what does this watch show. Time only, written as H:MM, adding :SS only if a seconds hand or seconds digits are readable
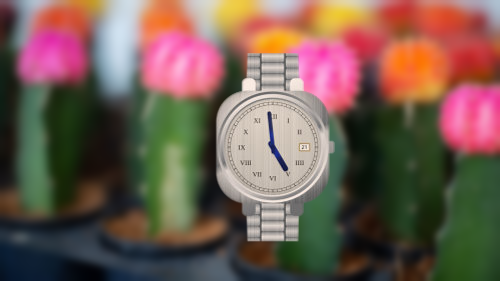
4:59
